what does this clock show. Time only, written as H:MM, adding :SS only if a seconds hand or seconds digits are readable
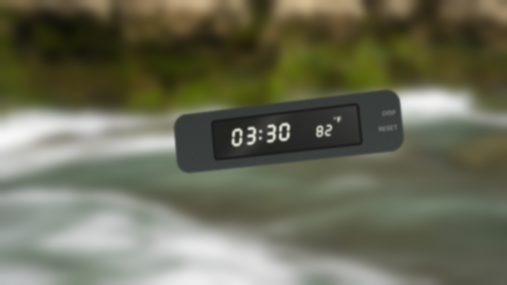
3:30
